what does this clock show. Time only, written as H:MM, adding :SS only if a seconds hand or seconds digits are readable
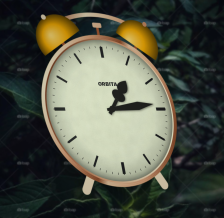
1:14
